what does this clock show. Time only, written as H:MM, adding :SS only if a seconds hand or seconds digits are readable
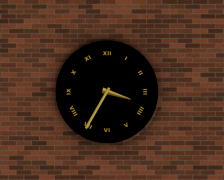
3:35
